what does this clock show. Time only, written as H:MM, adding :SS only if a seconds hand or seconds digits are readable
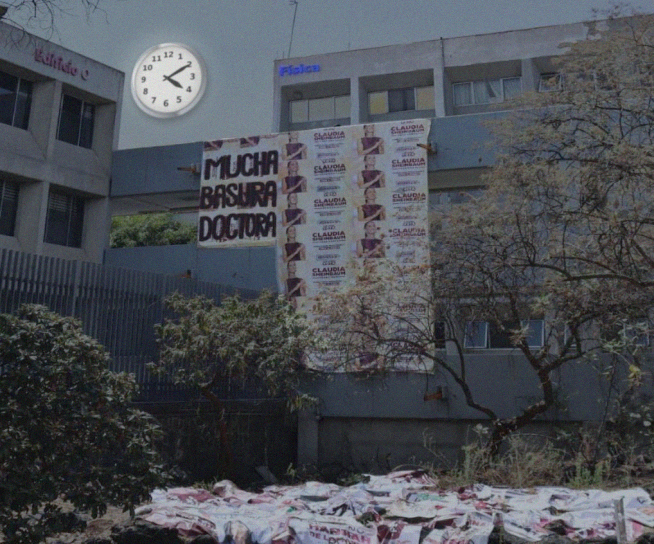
4:10
